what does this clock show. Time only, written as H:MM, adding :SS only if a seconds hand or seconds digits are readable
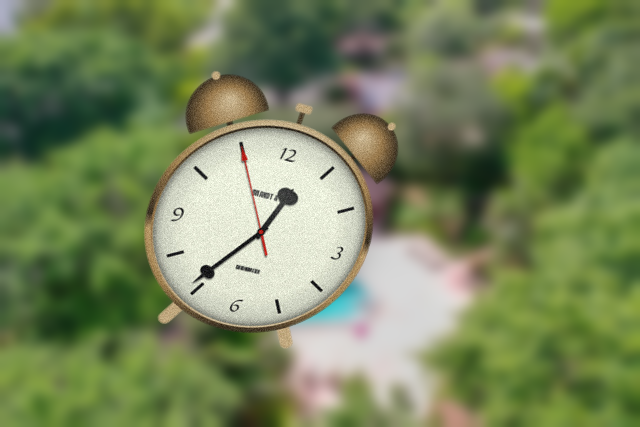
12:35:55
